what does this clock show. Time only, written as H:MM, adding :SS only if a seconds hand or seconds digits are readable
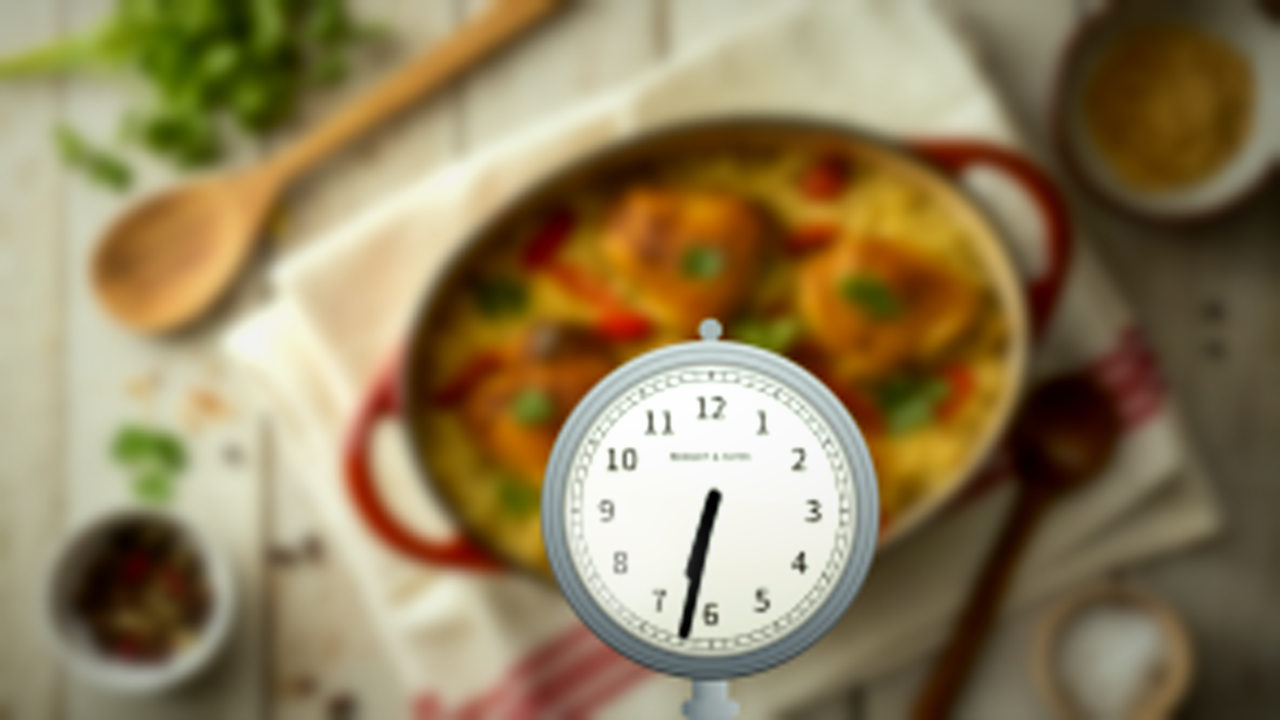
6:32
